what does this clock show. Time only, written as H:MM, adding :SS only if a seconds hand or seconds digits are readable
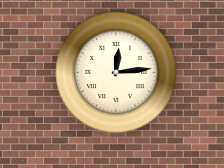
12:14
